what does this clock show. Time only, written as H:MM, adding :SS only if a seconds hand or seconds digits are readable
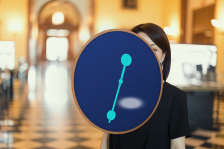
12:33
